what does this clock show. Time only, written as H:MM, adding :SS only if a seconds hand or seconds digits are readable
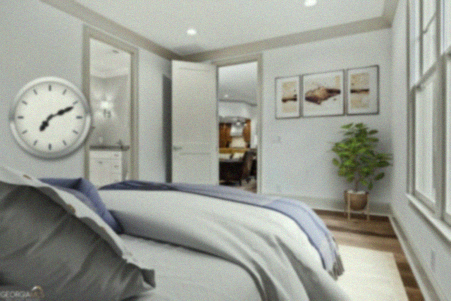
7:11
